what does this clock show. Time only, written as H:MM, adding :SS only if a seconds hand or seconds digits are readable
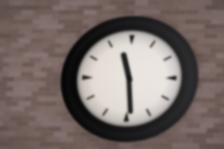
11:29
